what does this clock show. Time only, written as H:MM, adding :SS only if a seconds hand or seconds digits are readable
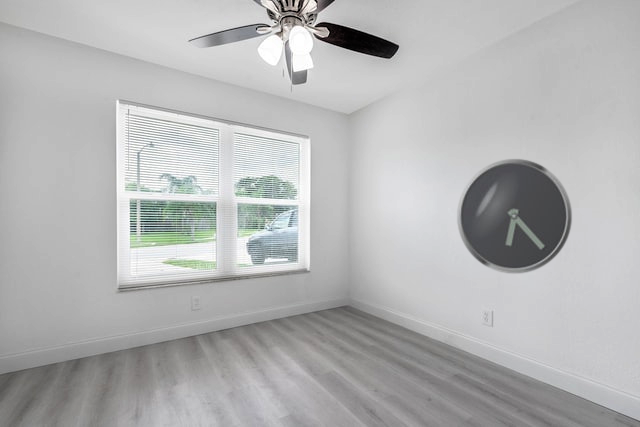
6:23
